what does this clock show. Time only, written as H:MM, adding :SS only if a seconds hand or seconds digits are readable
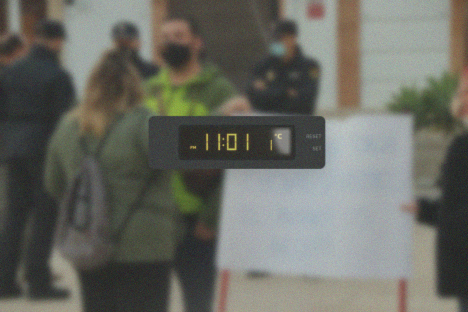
11:01
